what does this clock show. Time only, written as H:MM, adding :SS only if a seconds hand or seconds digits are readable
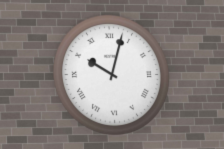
10:03
